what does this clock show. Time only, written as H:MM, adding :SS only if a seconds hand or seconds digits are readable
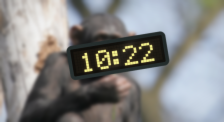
10:22
